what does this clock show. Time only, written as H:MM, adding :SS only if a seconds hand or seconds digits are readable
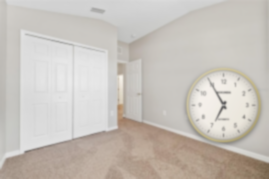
6:55
